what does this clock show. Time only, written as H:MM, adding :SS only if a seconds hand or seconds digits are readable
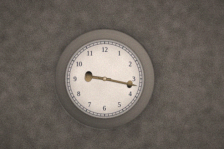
9:17
